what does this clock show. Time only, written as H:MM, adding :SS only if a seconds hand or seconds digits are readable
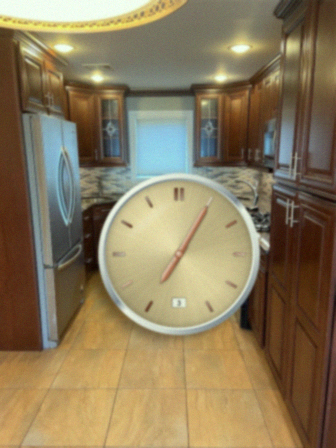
7:05
